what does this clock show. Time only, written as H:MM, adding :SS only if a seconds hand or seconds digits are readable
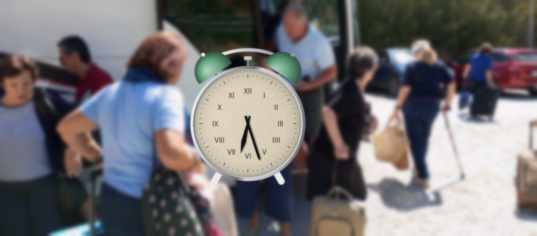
6:27
